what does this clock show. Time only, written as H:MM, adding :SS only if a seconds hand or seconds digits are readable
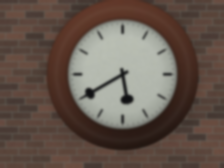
5:40
